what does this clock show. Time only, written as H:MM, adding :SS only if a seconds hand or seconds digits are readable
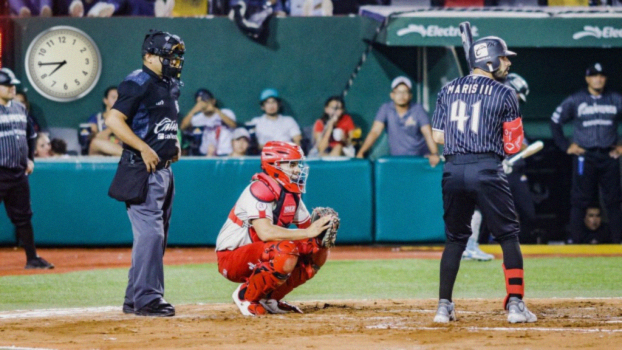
7:45
